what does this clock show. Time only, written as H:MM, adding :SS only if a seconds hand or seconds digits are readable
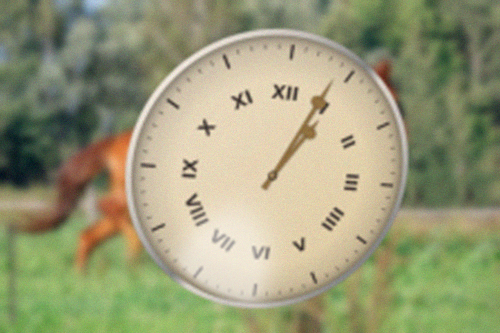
1:04
